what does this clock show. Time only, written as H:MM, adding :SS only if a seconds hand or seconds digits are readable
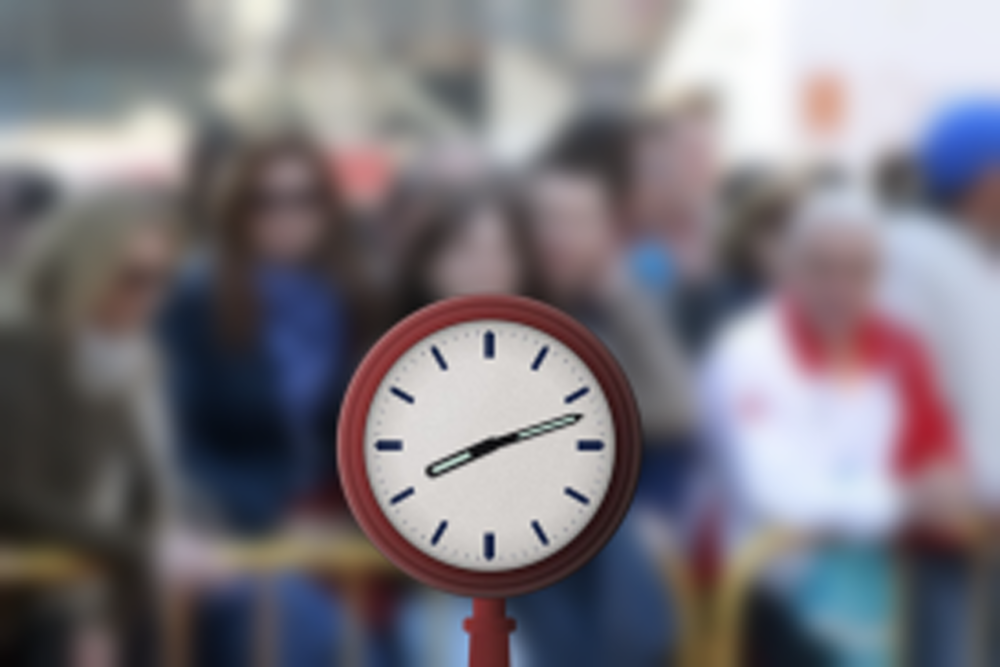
8:12
